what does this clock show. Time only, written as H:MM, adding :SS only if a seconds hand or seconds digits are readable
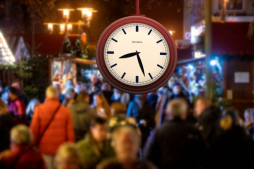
8:27
